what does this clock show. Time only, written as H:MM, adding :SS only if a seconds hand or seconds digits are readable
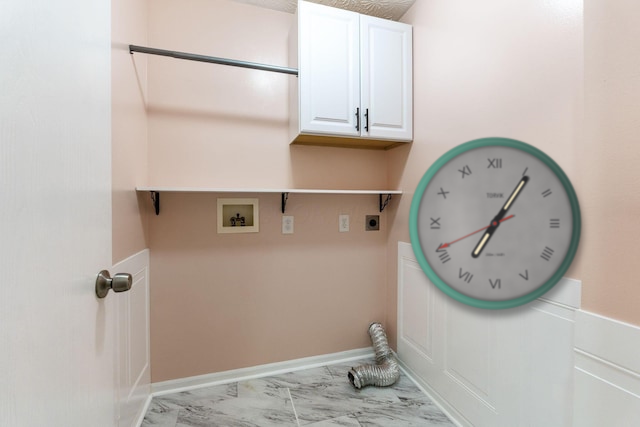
7:05:41
